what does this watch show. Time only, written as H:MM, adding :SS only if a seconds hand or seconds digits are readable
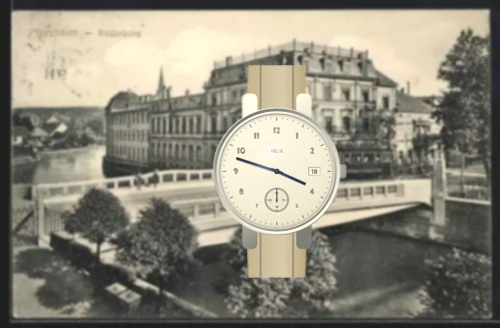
3:48
